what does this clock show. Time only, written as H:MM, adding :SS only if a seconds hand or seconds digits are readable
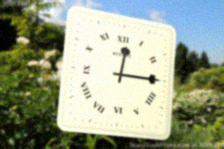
12:15
